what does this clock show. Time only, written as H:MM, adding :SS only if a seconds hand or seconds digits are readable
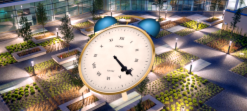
4:21
